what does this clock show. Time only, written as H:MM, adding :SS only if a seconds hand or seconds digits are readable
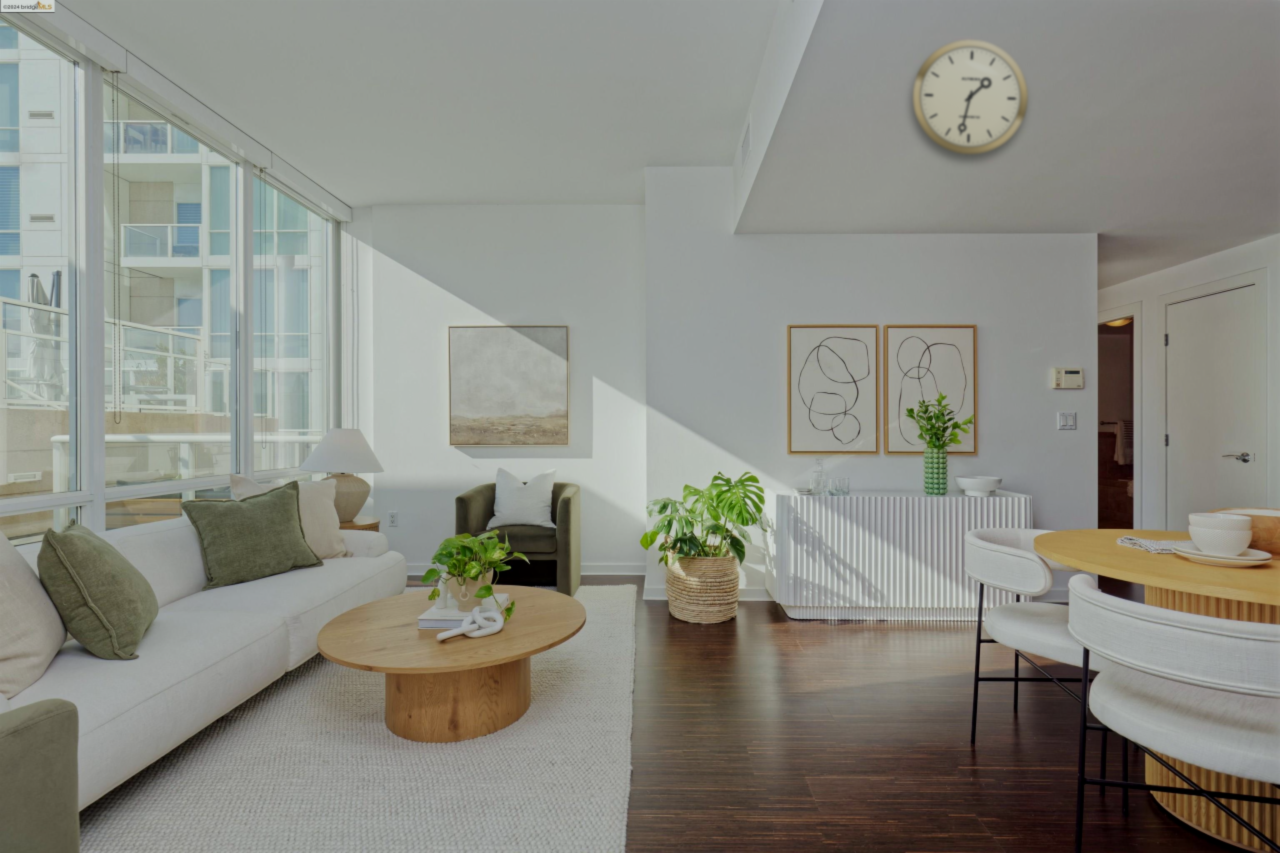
1:32
